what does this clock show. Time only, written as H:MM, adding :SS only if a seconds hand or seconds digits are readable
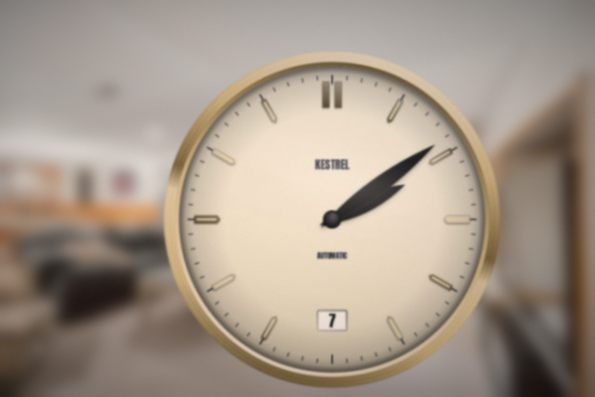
2:09
